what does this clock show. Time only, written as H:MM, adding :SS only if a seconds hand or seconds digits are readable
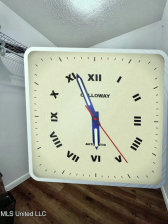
5:56:24
